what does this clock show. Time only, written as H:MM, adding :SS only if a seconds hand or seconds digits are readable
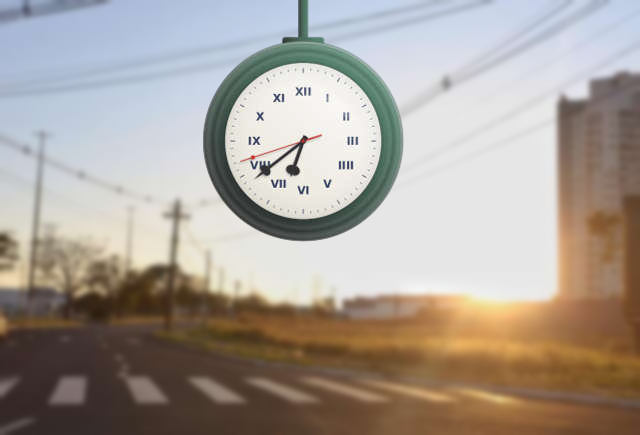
6:38:42
